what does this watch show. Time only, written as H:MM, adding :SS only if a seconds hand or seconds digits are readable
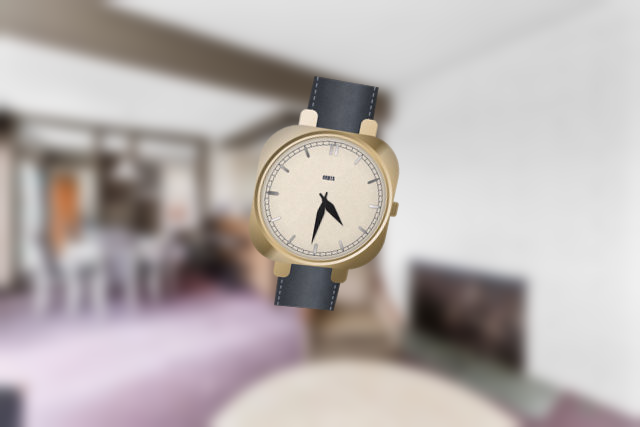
4:31
